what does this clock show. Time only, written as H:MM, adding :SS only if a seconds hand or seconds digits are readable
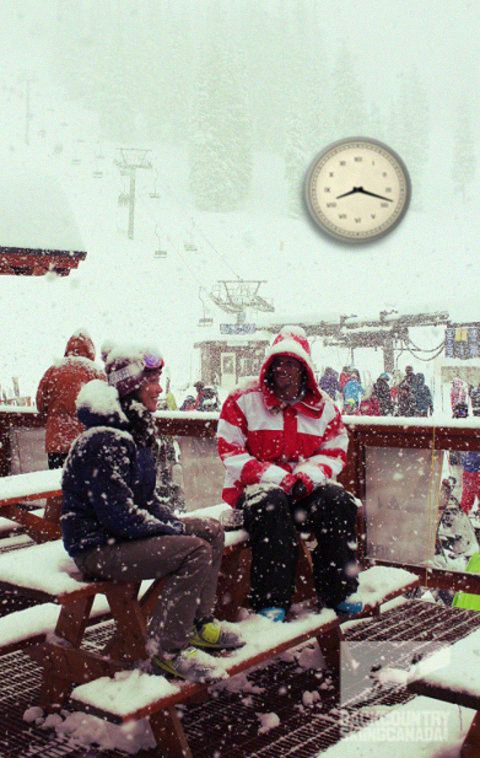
8:18
